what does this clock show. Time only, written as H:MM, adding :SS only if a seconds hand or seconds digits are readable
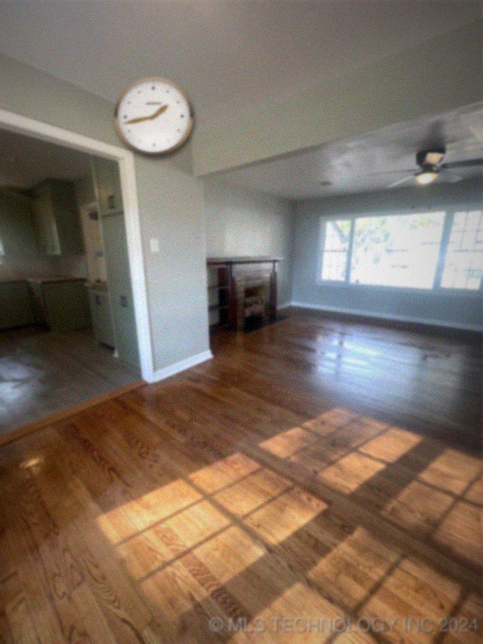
1:43
